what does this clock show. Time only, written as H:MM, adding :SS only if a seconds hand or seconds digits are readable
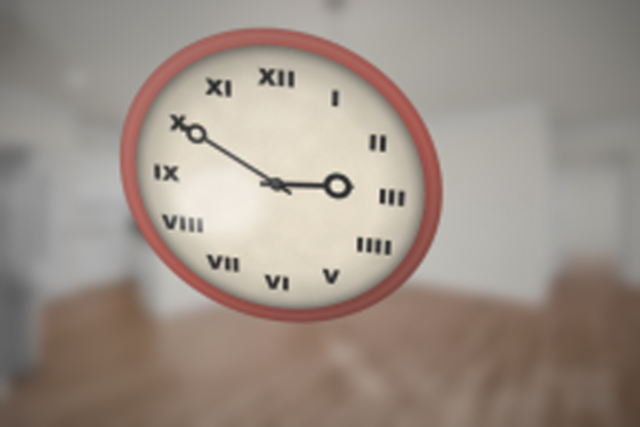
2:50
